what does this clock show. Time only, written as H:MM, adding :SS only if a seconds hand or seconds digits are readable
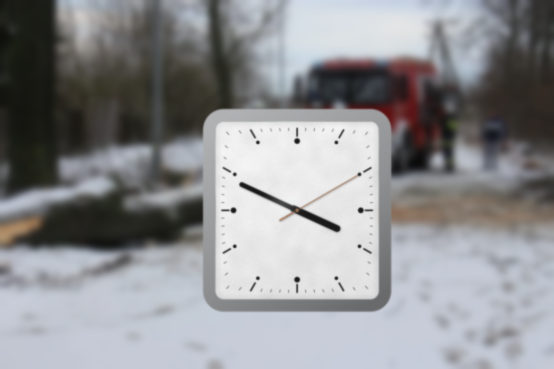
3:49:10
